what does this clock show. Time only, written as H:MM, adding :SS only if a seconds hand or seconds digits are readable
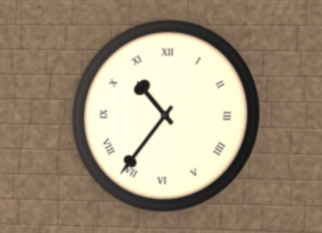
10:36
